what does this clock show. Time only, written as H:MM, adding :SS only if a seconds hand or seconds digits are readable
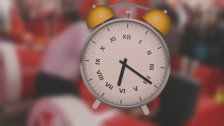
6:20
